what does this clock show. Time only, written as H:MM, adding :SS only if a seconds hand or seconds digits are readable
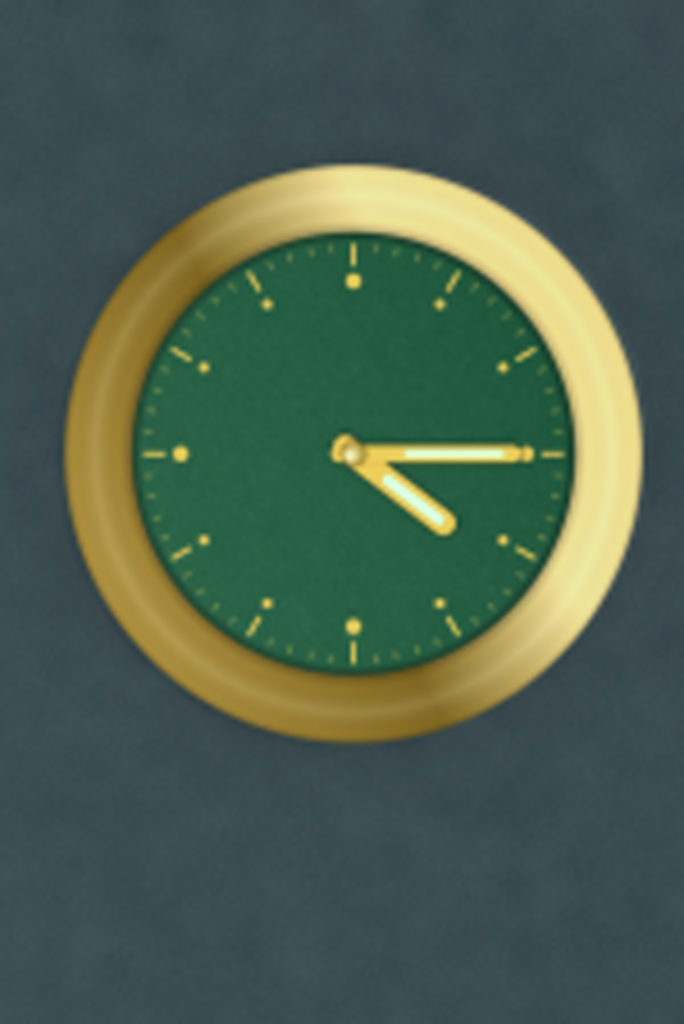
4:15
